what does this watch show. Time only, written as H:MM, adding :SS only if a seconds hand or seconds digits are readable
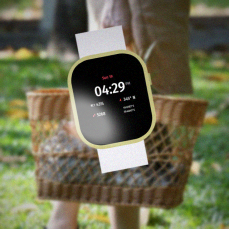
4:29
